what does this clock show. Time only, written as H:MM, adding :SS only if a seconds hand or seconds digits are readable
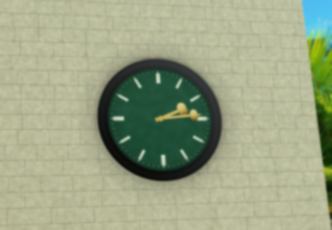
2:14
